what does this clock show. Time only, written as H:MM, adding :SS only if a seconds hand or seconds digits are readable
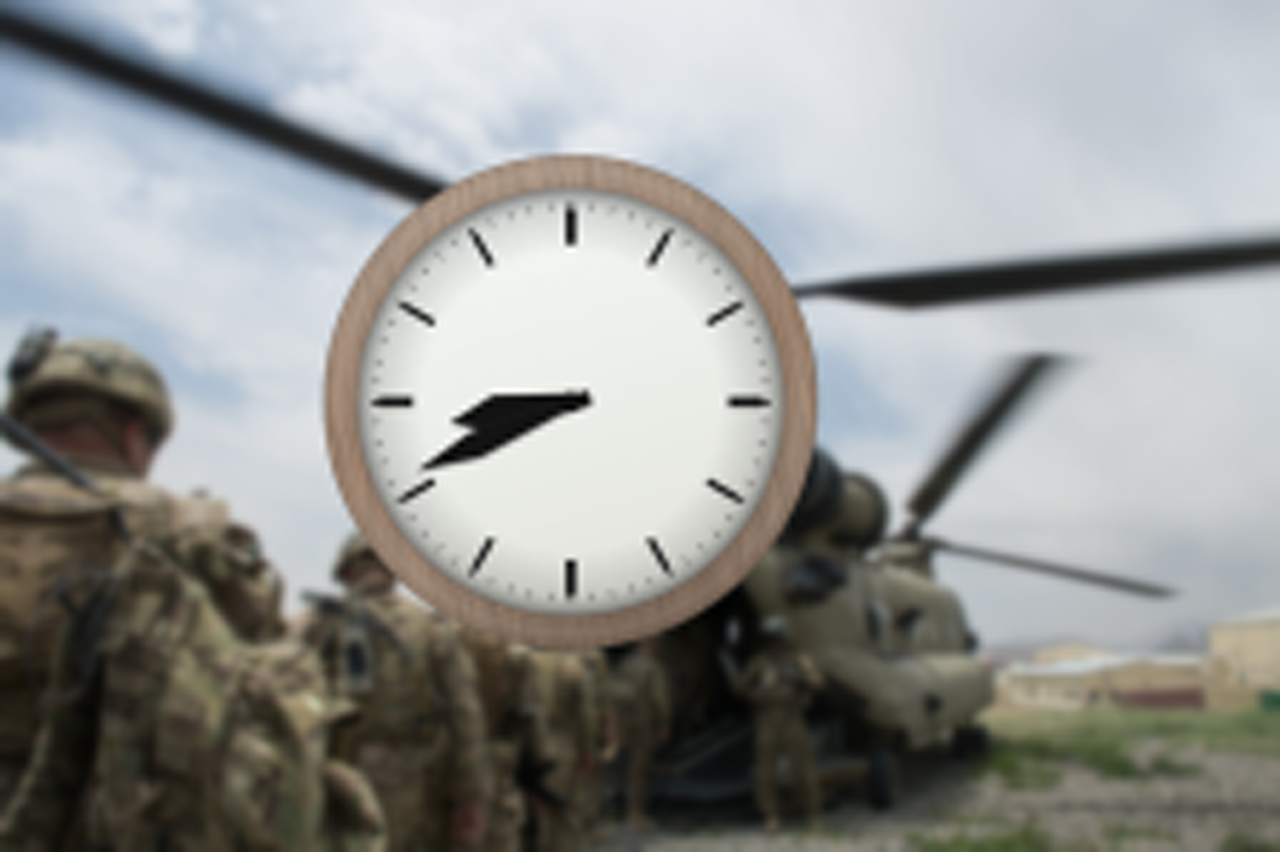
8:41
